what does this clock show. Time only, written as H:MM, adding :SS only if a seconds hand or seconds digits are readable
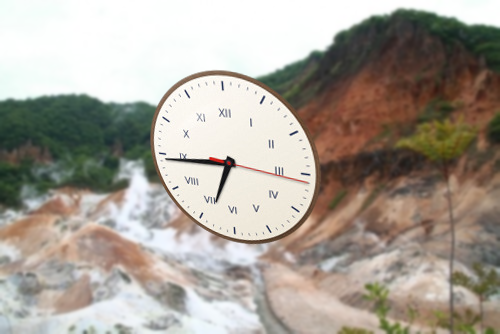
6:44:16
